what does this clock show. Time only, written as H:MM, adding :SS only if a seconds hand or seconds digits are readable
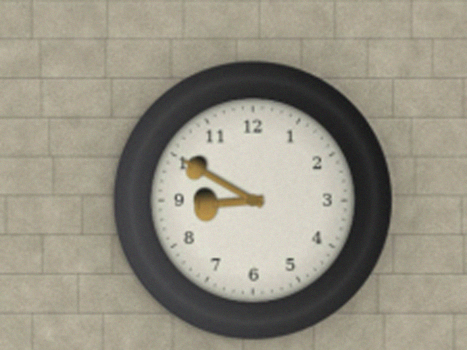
8:50
